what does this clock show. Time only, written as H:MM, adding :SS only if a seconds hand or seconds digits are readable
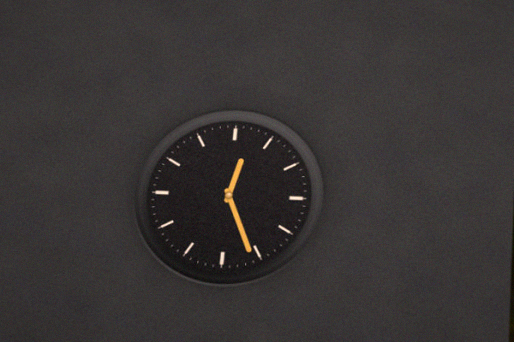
12:26
